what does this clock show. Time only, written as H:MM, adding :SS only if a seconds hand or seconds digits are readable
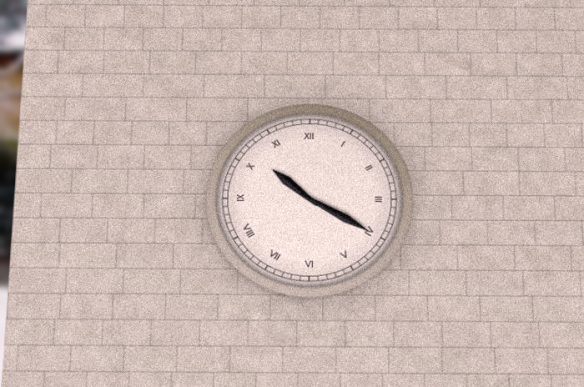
10:20
